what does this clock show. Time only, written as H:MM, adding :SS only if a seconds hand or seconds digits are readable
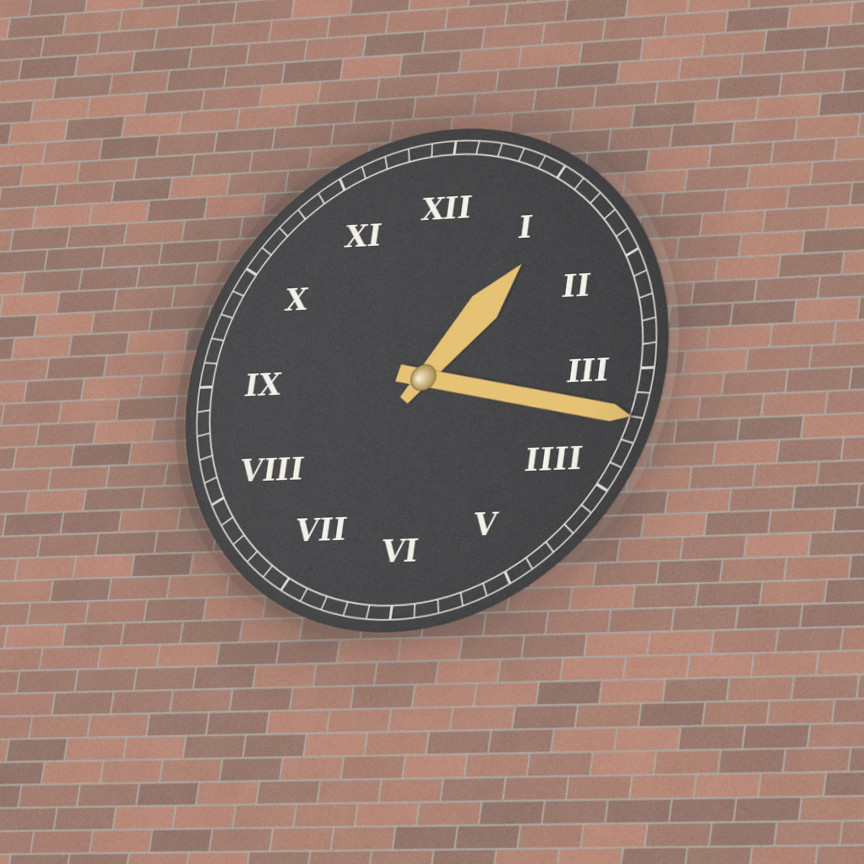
1:17
